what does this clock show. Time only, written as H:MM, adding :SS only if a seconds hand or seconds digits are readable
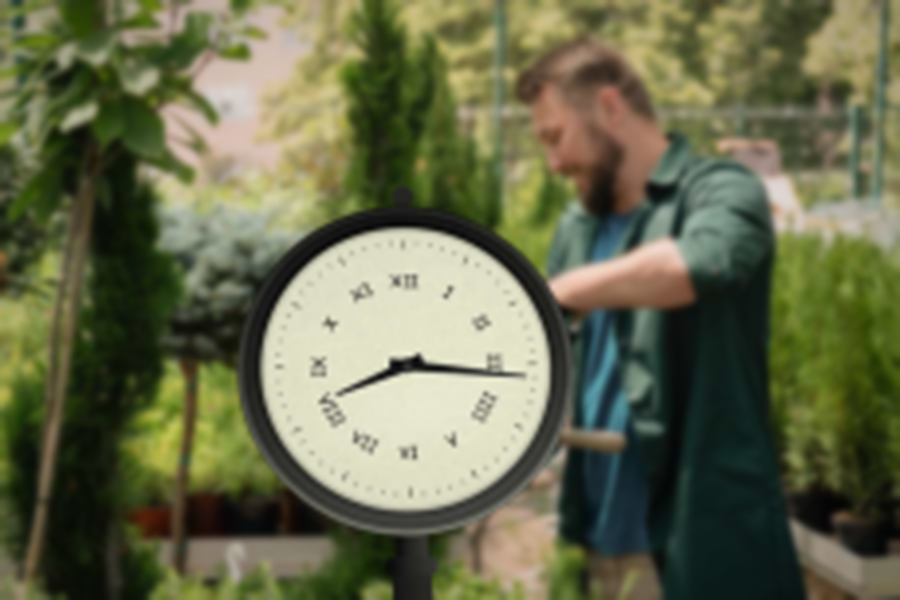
8:16
